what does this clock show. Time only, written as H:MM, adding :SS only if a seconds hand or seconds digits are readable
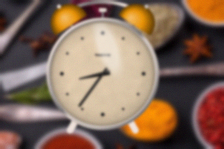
8:36
